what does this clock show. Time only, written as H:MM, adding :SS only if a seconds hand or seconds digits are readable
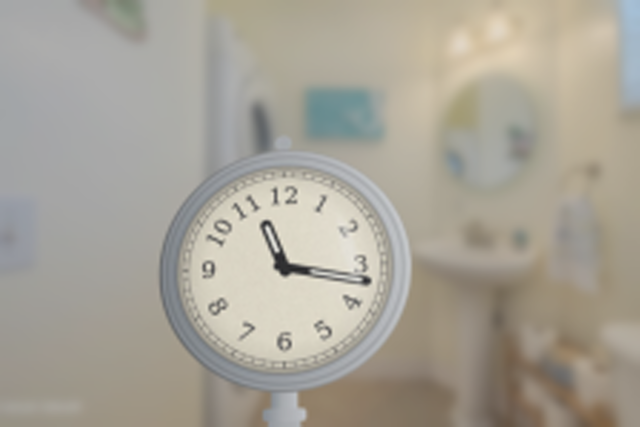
11:17
